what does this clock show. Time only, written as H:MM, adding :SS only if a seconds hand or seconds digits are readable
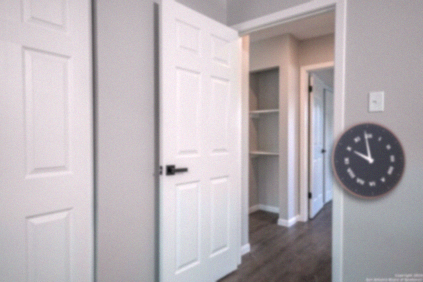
9:59
